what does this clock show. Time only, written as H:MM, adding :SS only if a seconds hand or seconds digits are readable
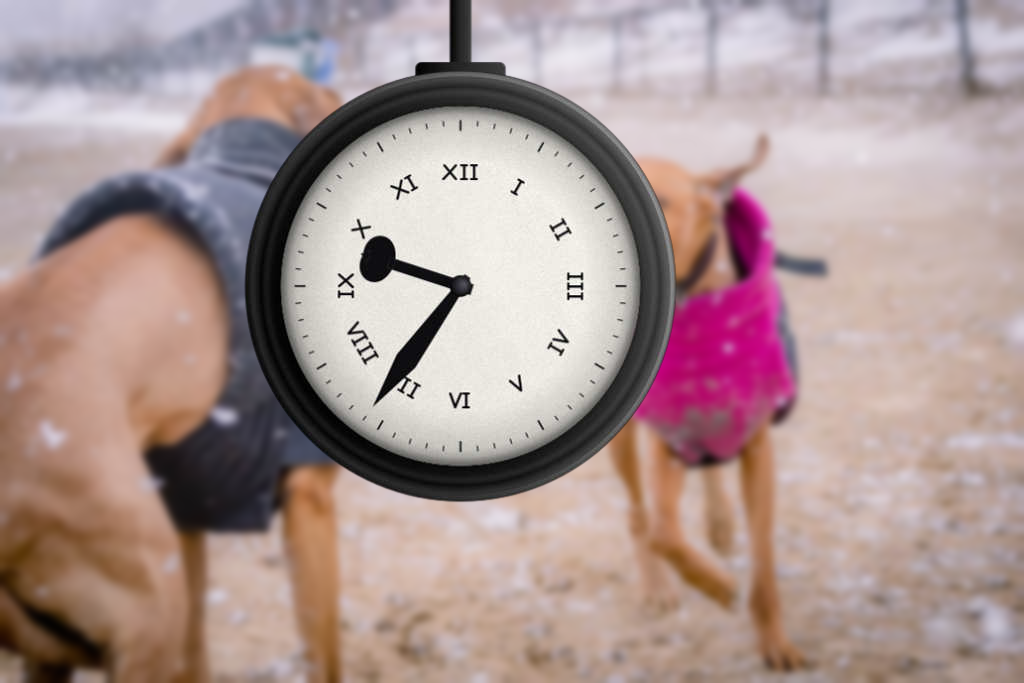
9:36
